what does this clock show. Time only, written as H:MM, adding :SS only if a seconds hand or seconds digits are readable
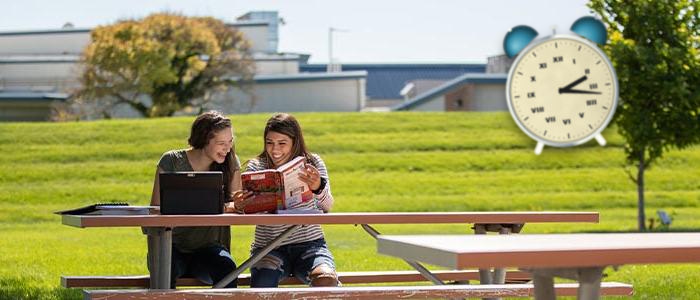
2:17
